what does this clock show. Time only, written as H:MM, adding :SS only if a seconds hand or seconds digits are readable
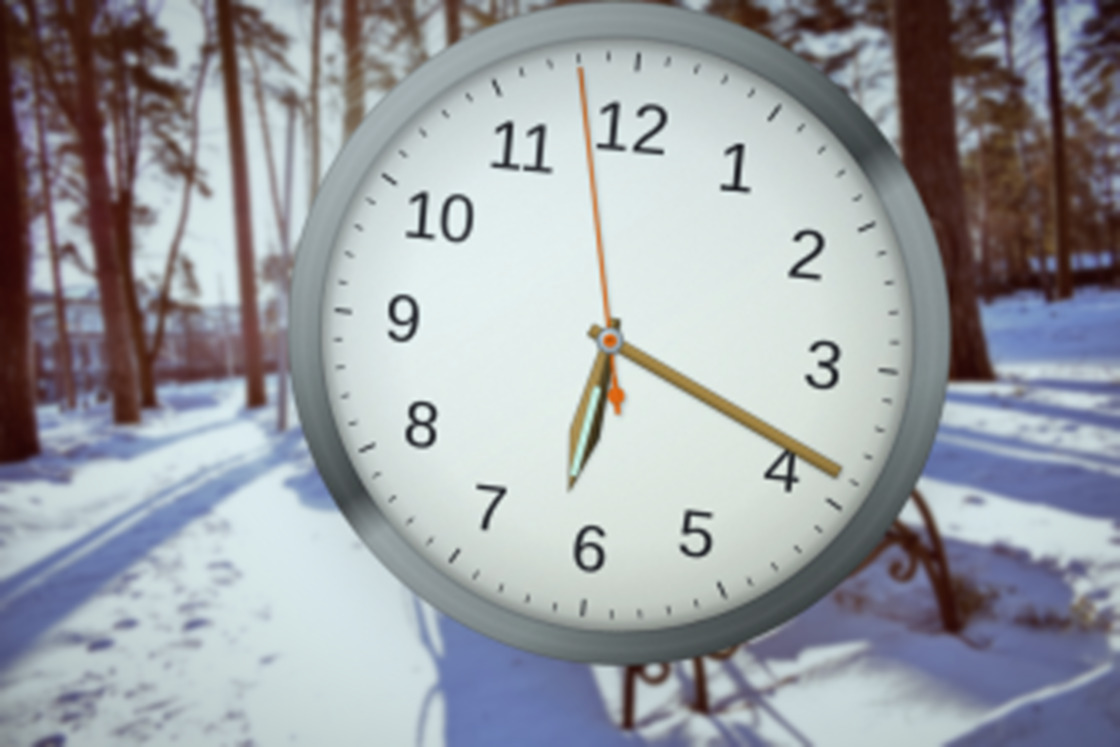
6:18:58
